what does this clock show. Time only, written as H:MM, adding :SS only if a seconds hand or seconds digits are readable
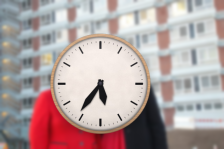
5:36
